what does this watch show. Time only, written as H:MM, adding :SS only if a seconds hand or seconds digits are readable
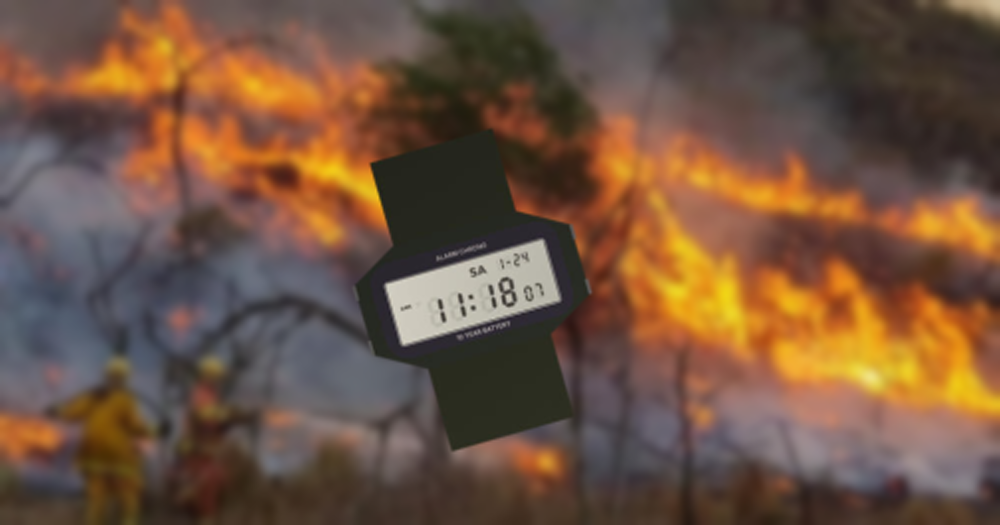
11:18:07
